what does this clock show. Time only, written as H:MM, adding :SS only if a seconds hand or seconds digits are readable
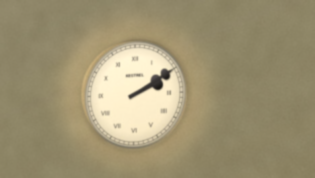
2:10
